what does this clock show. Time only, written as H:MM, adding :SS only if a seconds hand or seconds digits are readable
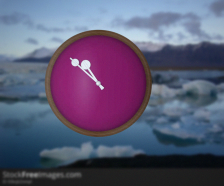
10:52
